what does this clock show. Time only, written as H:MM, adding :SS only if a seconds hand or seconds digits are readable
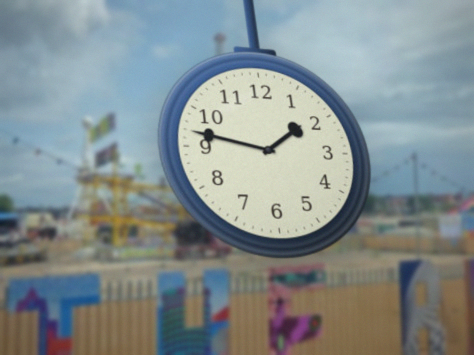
1:47
